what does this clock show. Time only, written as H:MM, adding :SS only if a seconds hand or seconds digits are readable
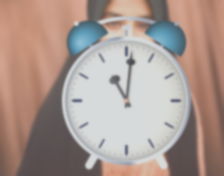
11:01
